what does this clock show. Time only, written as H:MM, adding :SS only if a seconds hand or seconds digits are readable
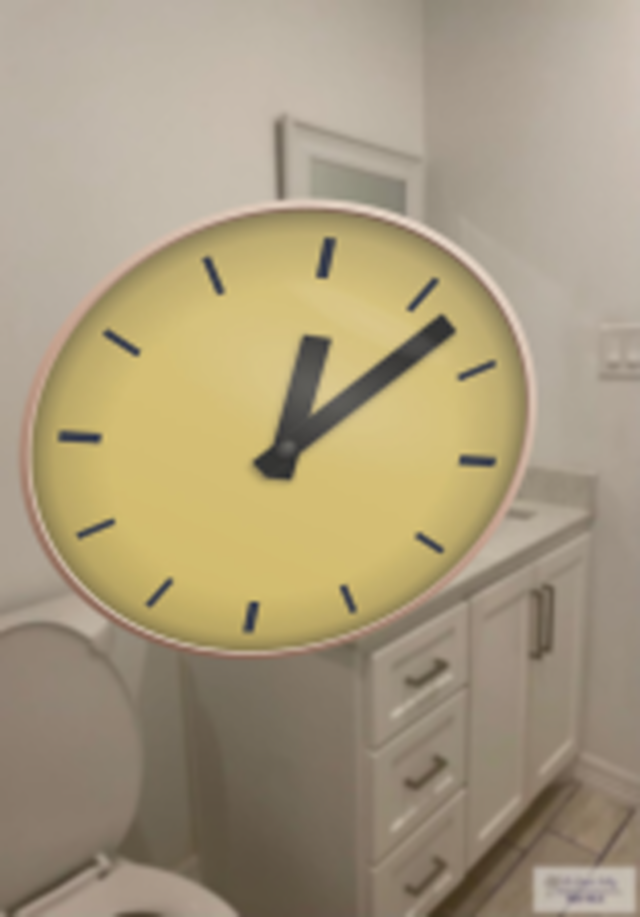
12:07
